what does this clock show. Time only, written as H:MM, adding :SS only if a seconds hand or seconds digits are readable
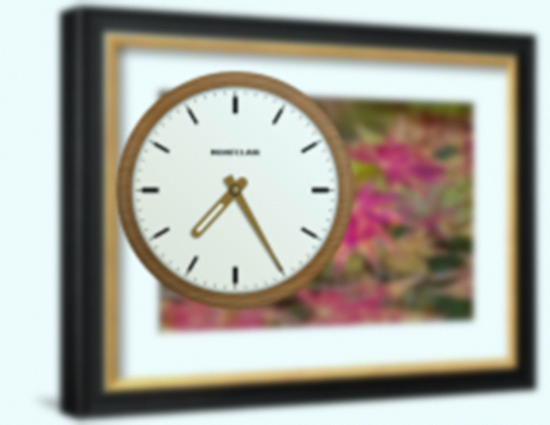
7:25
